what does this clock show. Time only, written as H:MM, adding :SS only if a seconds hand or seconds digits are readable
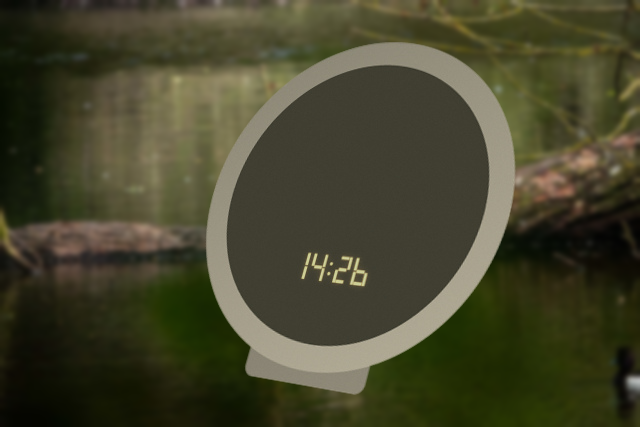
14:26
